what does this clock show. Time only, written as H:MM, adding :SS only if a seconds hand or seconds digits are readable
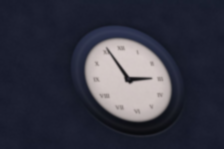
2:56
